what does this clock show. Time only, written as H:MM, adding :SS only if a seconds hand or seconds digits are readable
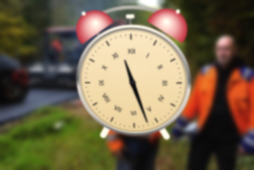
11:27
